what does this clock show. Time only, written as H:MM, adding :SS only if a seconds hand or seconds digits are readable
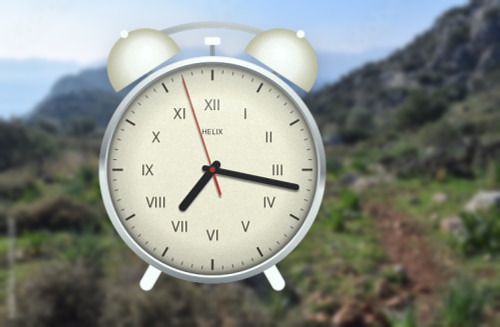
7:16:57
